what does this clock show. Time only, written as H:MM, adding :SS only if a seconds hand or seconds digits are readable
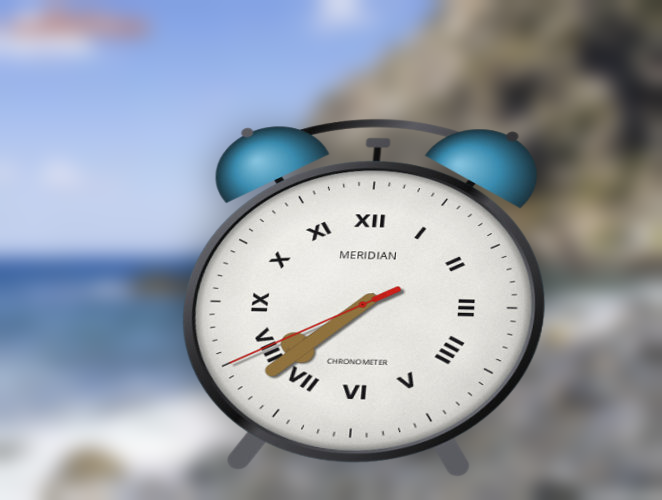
7:37:40
